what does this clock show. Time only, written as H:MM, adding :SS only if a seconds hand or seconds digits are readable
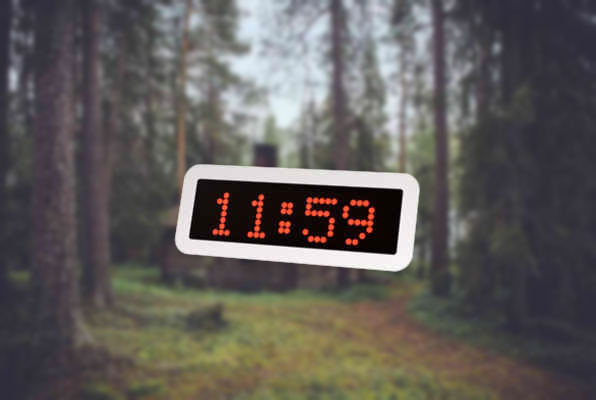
11:59
